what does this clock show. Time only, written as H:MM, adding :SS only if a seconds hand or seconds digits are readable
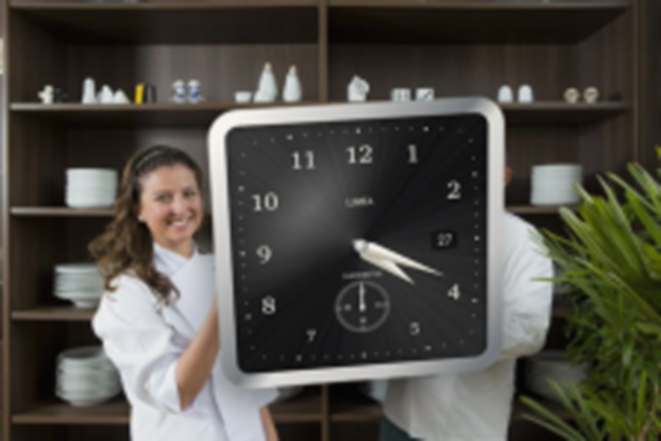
4:19
